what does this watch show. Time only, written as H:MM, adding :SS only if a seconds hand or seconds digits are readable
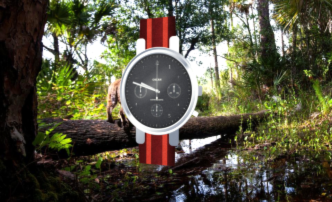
9:48
